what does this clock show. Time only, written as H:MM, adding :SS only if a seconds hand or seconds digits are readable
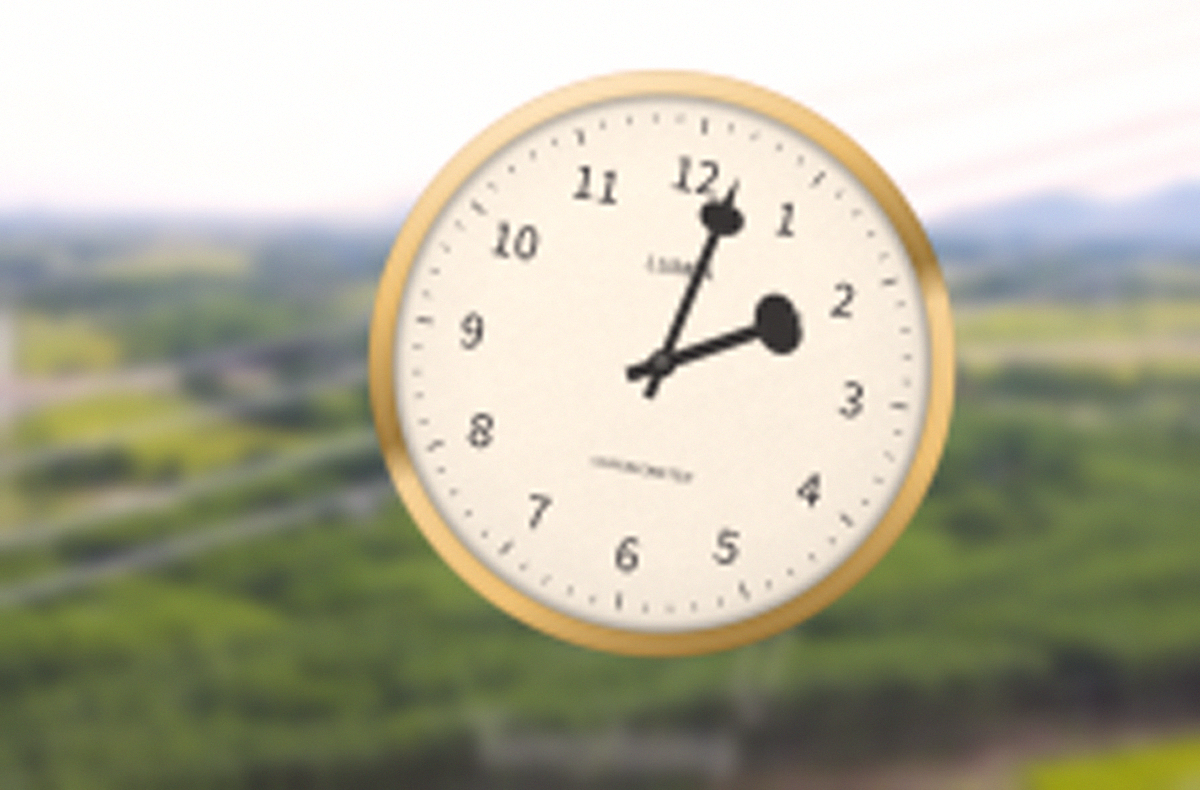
2:02
